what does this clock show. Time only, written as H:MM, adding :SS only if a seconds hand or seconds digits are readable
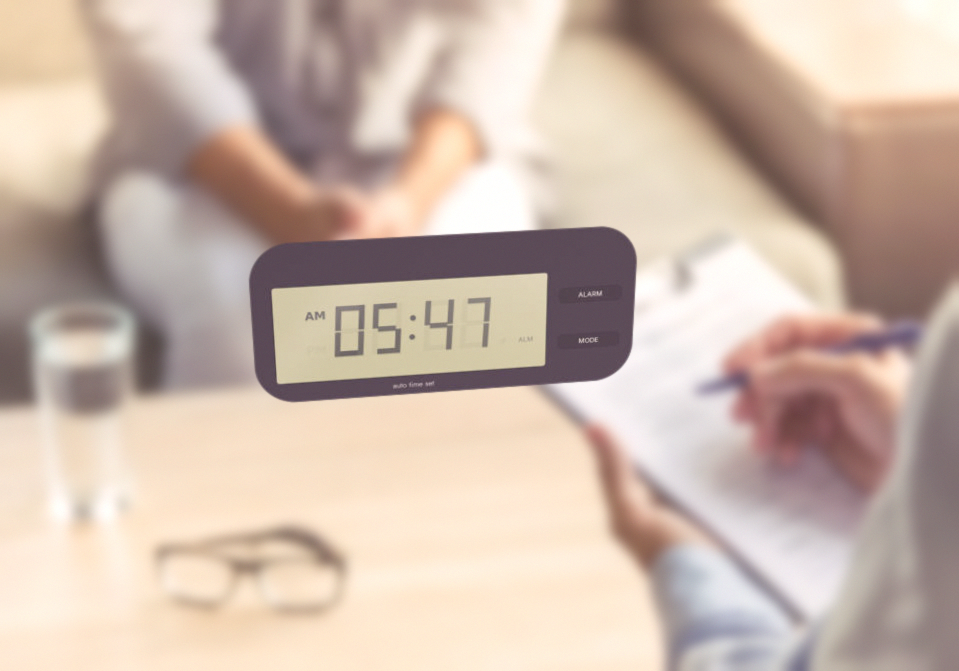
5:47
